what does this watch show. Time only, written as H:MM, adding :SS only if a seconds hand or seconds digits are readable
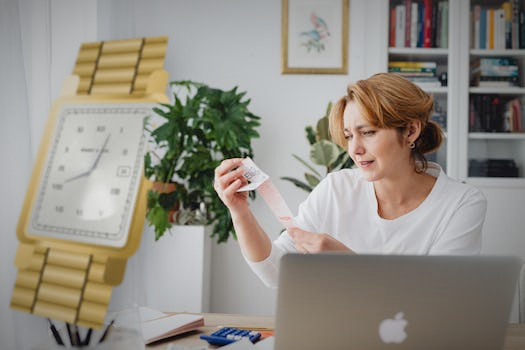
8:03
